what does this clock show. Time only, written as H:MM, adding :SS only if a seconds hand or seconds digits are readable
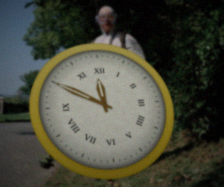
11:50
